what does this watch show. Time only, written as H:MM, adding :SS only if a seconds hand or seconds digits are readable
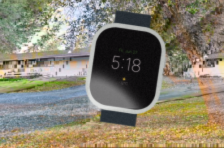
5:18
